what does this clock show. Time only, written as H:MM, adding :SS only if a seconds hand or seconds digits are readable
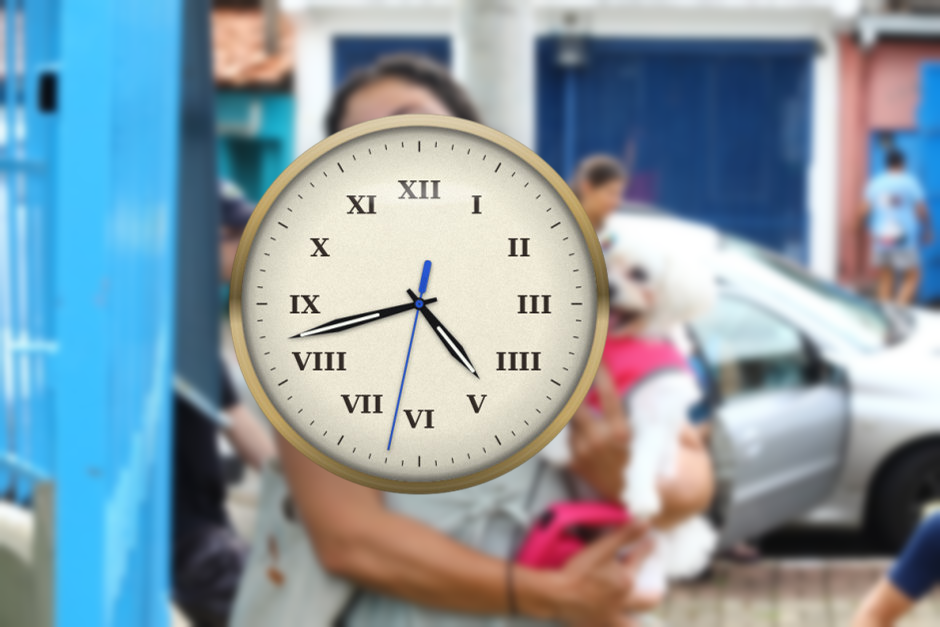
4:42:32
